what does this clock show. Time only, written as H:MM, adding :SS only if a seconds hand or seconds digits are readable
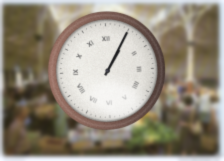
1:05
